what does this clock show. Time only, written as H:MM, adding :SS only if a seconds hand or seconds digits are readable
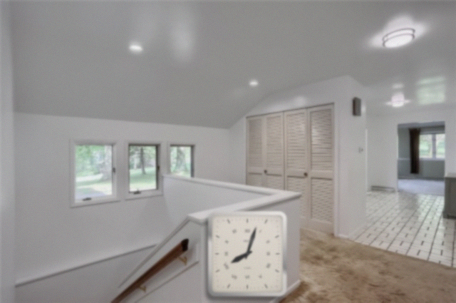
8:03
